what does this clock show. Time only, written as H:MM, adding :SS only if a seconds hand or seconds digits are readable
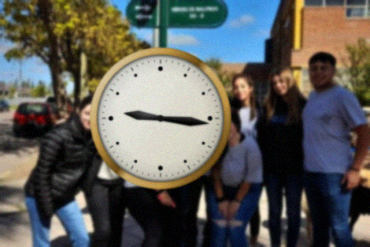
9:16
